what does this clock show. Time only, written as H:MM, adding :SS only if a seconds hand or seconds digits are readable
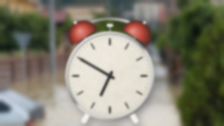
6:50
